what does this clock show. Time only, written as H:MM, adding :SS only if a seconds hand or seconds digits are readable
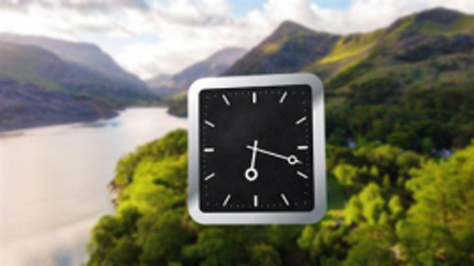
6:18
